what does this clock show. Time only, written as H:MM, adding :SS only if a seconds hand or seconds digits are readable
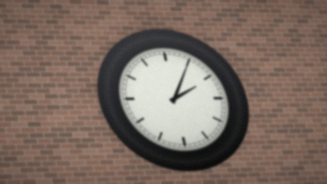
2:05
